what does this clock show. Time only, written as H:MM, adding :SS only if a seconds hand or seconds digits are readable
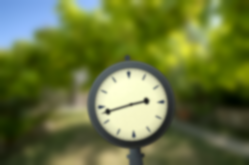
2:43
